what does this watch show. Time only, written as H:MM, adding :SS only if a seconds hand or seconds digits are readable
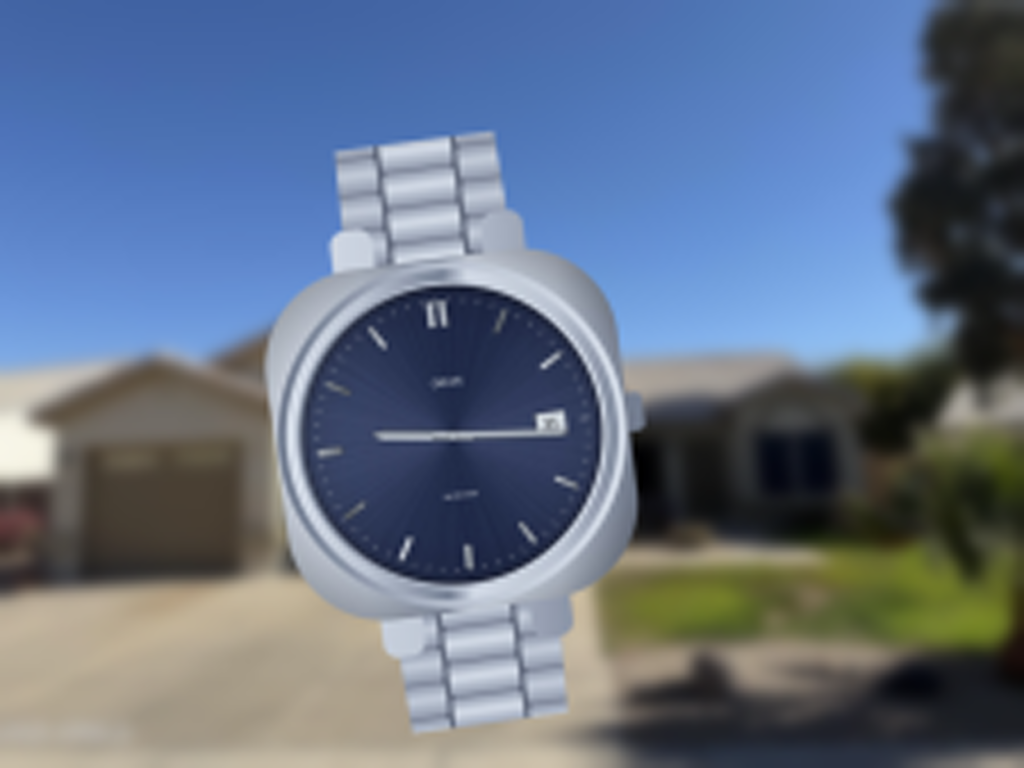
9:16
